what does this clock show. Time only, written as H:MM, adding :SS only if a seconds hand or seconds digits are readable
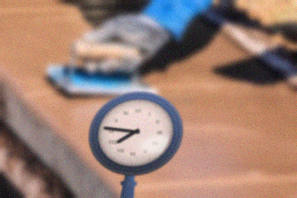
7:46
